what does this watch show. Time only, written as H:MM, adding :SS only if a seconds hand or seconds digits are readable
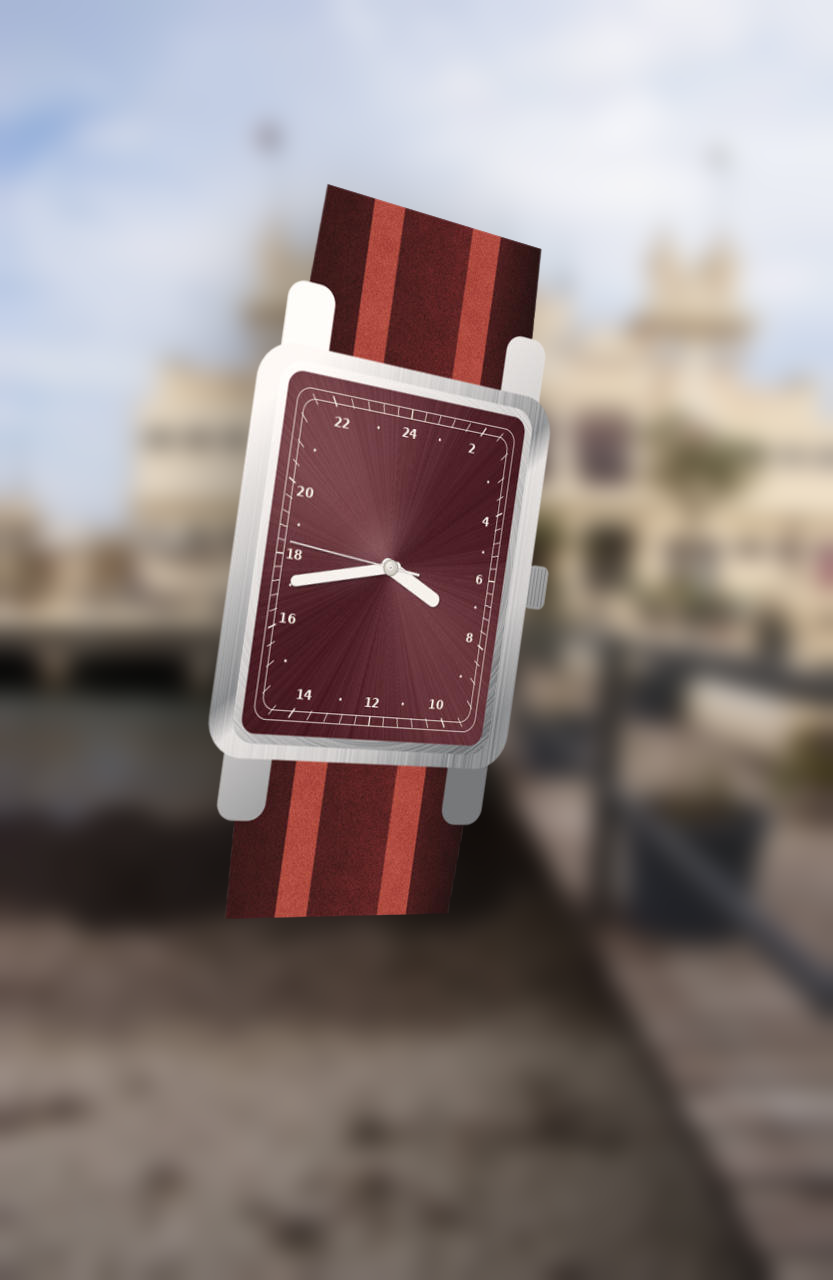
7:42:46
